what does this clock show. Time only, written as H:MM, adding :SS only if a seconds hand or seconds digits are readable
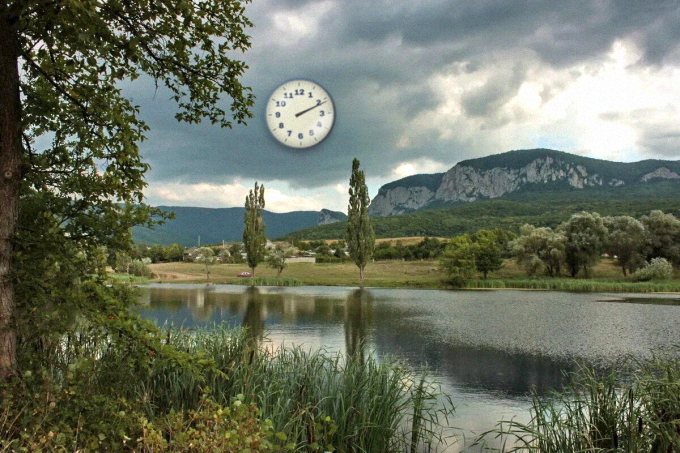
2:11
